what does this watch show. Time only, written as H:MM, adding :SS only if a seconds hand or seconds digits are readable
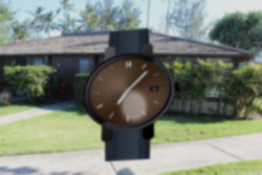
7:07
